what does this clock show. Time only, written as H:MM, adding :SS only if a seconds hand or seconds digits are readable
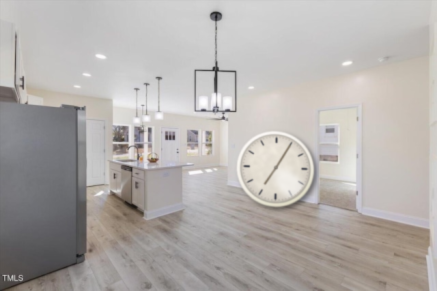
7:05
